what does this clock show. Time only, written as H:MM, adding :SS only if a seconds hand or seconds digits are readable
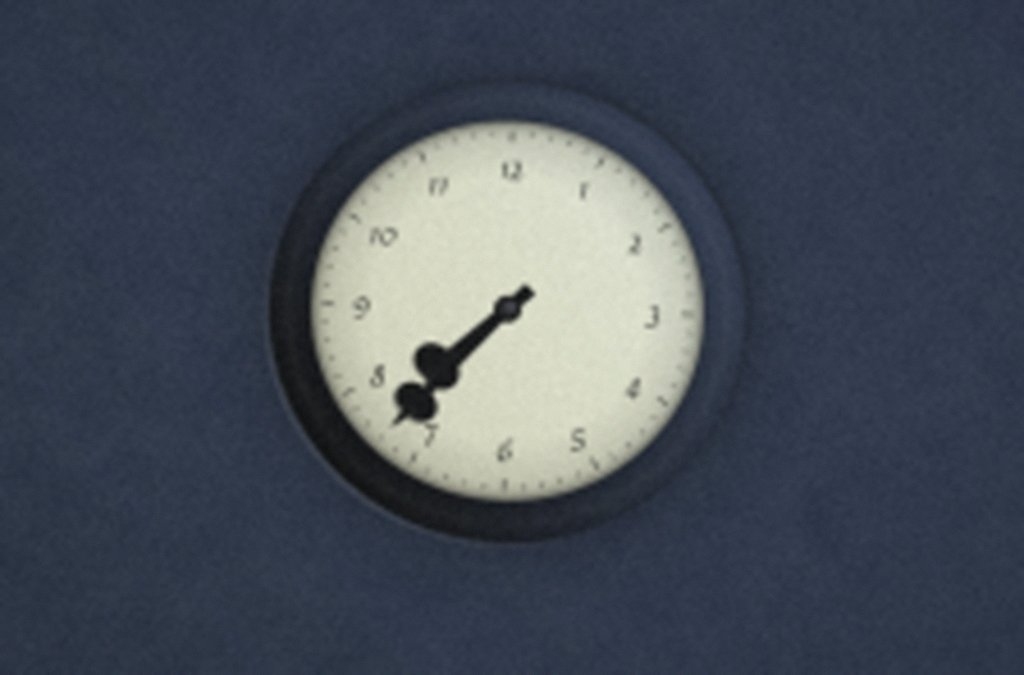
7:37
